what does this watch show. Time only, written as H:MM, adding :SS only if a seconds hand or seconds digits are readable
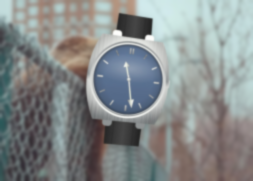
11:28
